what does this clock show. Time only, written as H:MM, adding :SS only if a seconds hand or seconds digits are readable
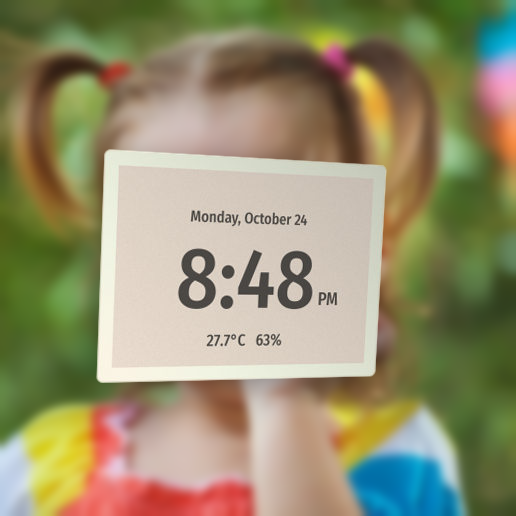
8:48
